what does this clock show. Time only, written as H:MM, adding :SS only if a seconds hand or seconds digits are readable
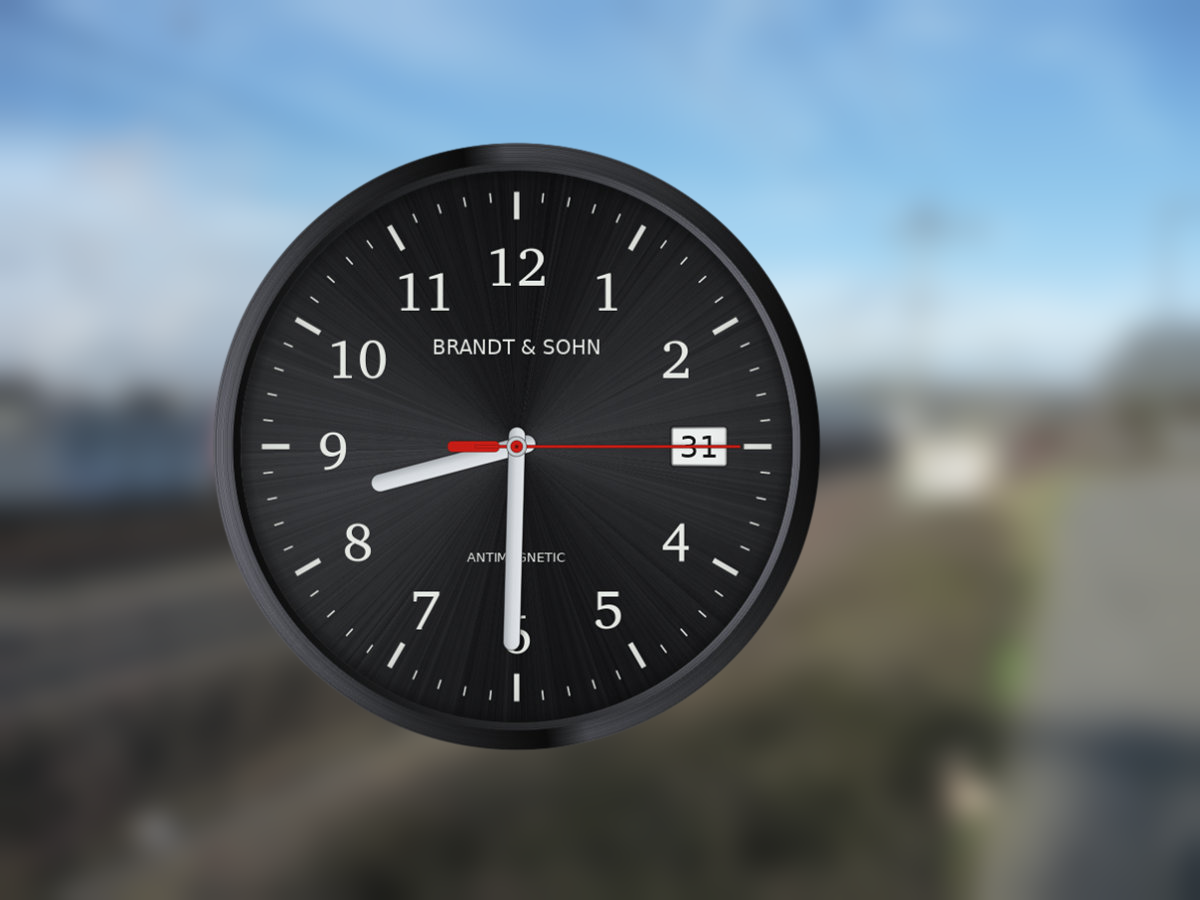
8:30:15
